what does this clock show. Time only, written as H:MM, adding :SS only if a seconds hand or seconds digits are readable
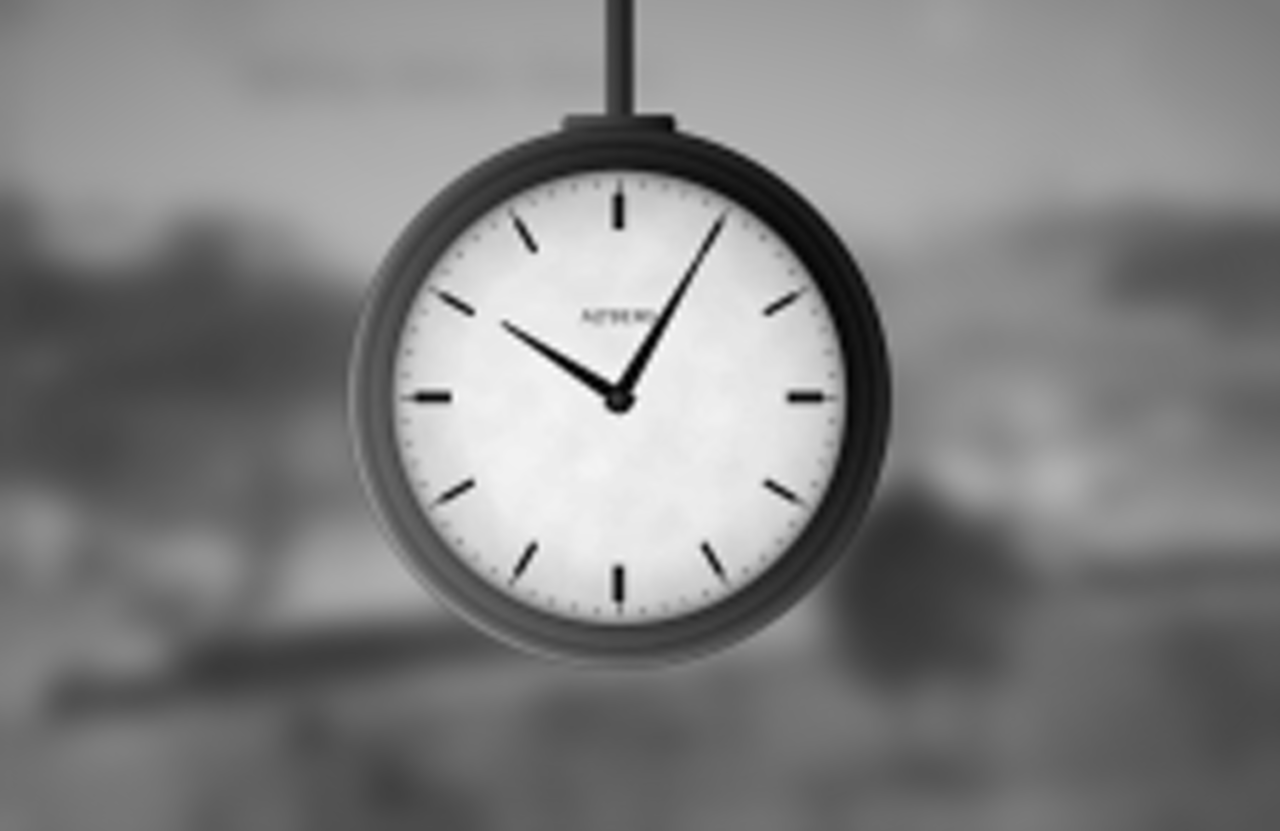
10:05
